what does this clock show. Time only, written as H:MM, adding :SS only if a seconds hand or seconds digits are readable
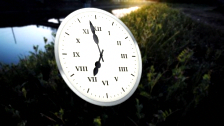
6:58
